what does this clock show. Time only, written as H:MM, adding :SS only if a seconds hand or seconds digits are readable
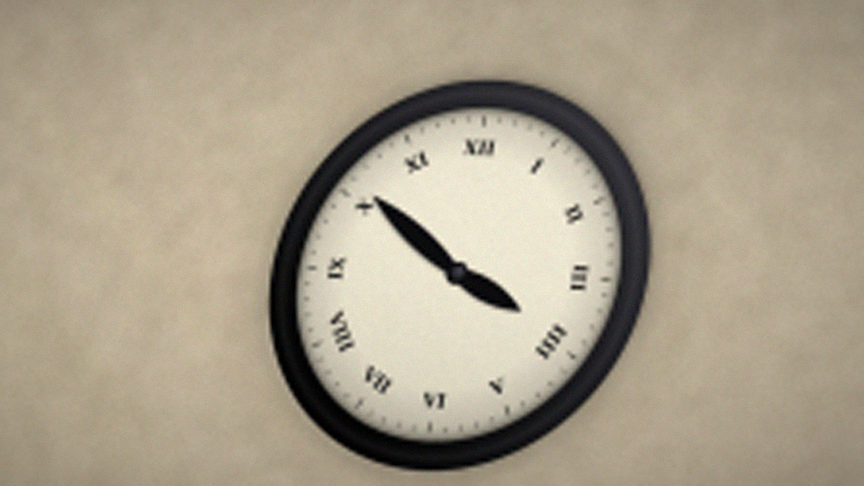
3:51
